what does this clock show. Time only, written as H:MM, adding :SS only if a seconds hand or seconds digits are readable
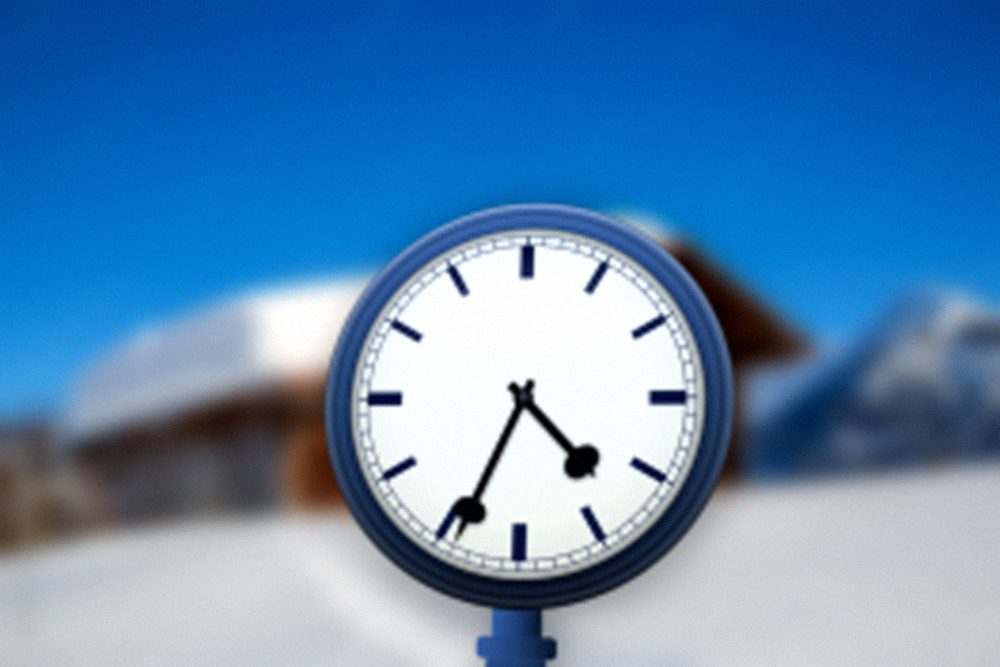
4:34
